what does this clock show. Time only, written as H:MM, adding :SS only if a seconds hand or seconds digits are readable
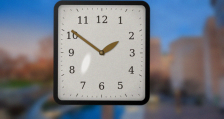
1:51
